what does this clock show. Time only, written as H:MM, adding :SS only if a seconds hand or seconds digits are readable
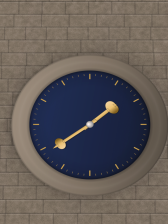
1:39
